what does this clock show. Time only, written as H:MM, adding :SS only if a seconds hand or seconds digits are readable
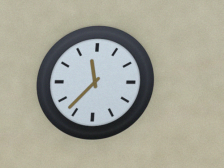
11:37
